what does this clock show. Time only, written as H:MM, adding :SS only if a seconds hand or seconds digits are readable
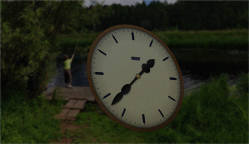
1:38
